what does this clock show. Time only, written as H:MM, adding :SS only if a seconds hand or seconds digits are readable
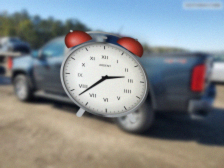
2:38
